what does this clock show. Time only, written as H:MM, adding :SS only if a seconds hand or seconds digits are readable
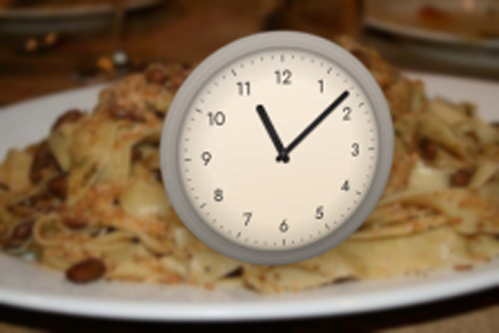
11:08
